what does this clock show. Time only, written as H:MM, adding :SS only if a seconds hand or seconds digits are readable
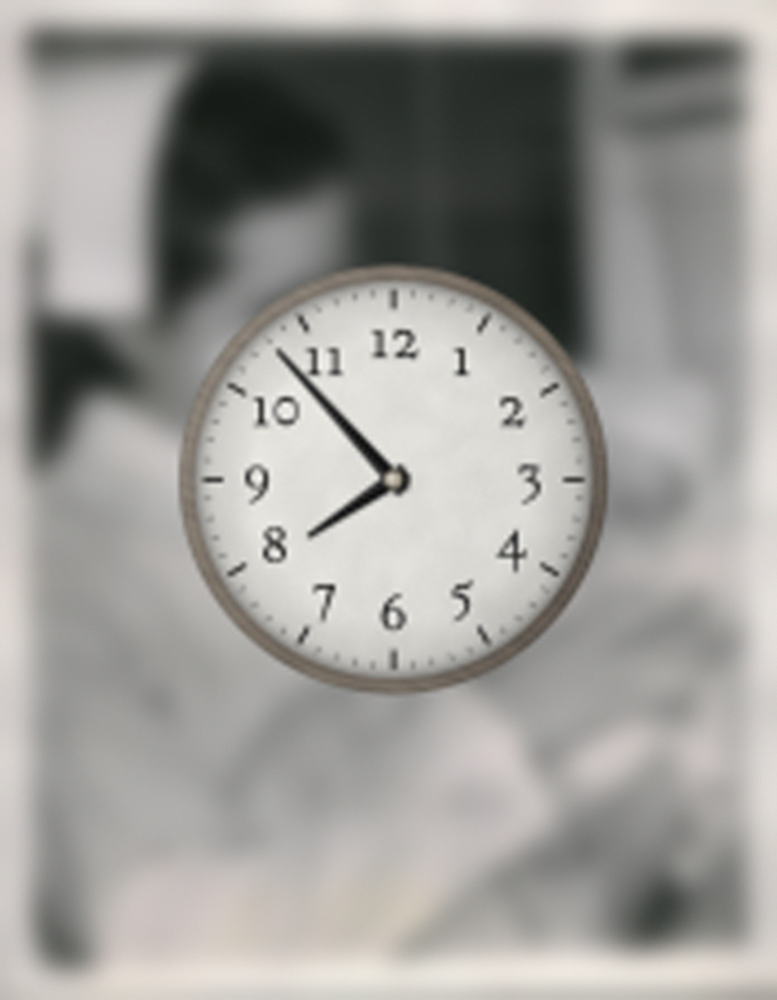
7:53
